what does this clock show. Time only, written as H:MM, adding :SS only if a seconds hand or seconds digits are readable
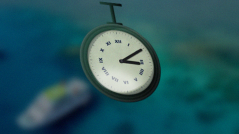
3:10
